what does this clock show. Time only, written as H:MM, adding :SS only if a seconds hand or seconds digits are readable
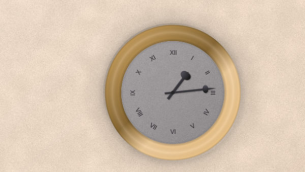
1:14
